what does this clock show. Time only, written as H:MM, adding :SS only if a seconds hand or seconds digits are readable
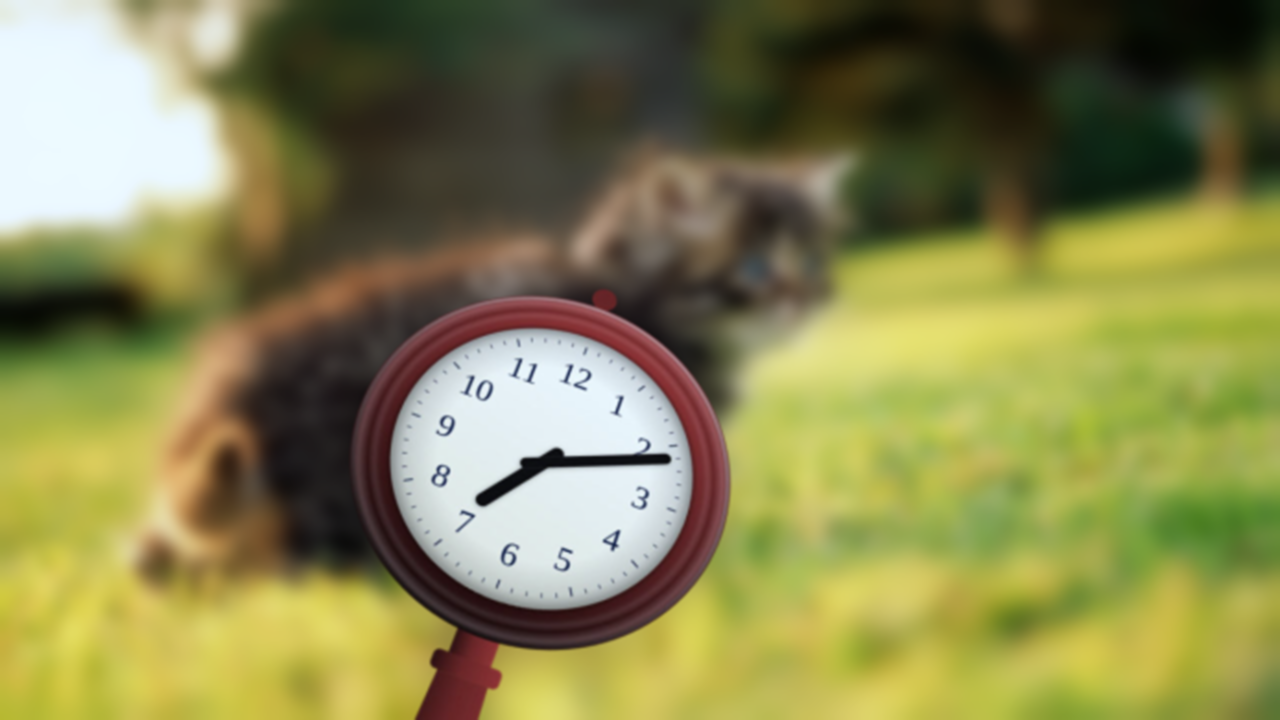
7:11
